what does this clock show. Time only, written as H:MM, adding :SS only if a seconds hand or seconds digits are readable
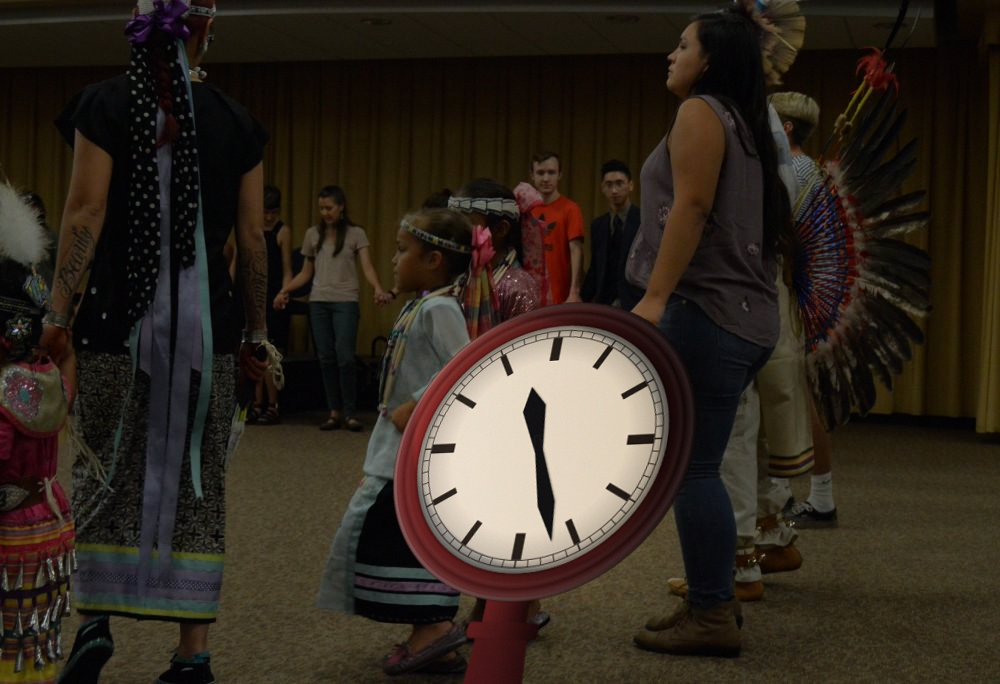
11:27
